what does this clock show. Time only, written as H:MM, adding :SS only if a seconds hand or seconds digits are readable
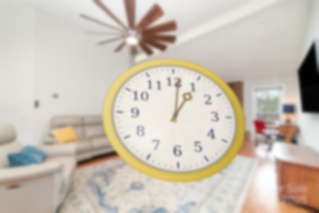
1:01
